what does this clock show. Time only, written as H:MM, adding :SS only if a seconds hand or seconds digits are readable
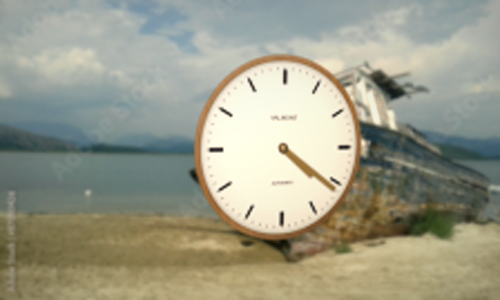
4:21
